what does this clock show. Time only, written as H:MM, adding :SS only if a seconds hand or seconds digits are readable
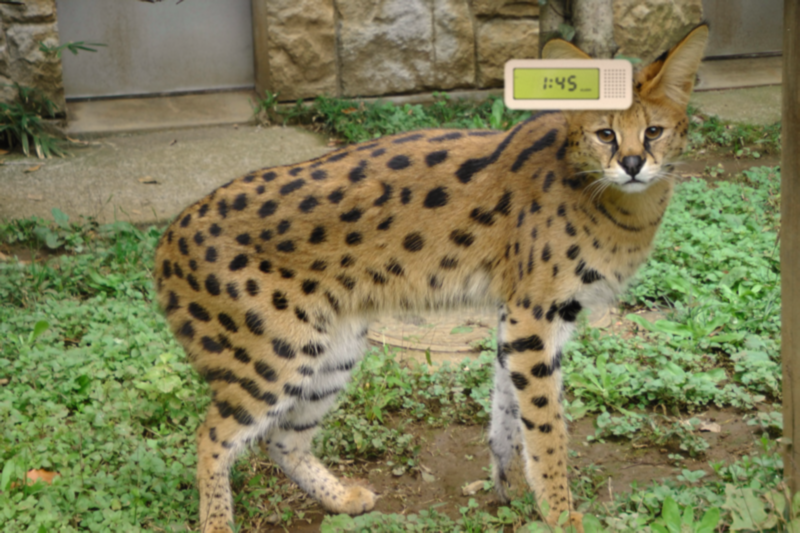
1:45
